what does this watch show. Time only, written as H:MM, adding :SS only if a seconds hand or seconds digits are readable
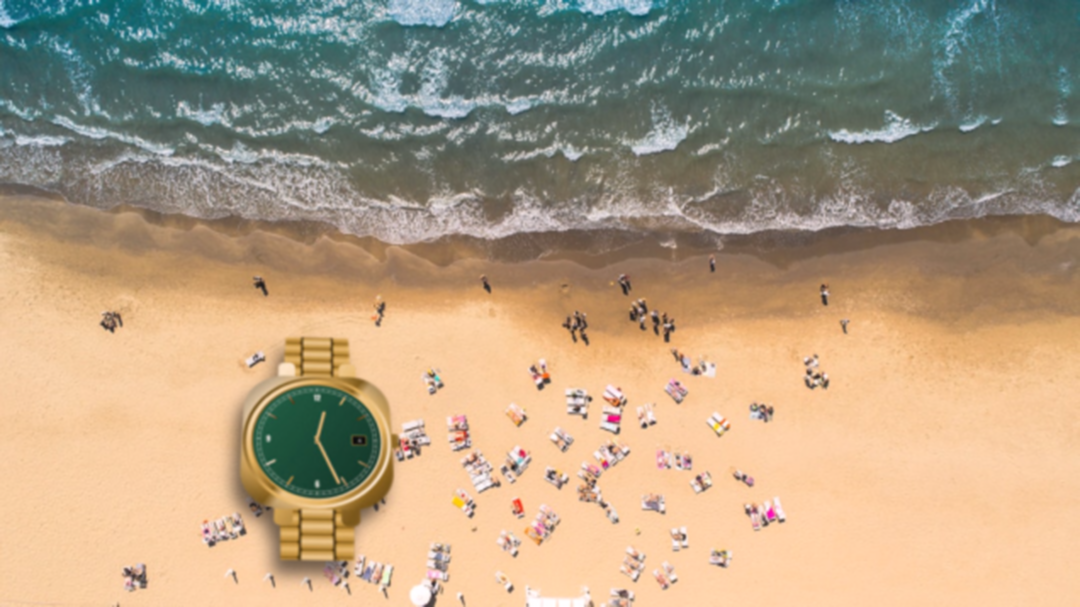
12:26
